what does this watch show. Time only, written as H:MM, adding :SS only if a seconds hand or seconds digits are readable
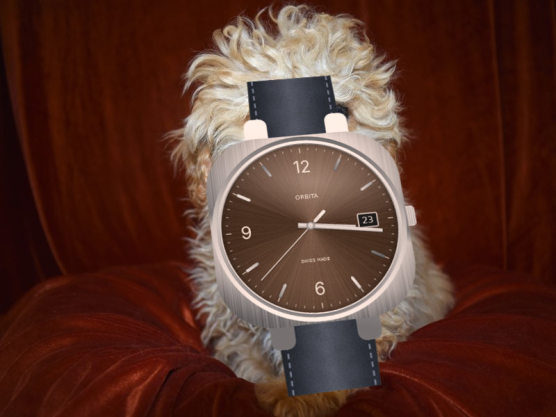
3:16:38
